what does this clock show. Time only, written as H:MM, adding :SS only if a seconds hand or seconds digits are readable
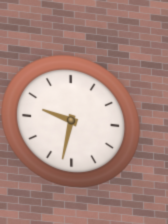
9:32
